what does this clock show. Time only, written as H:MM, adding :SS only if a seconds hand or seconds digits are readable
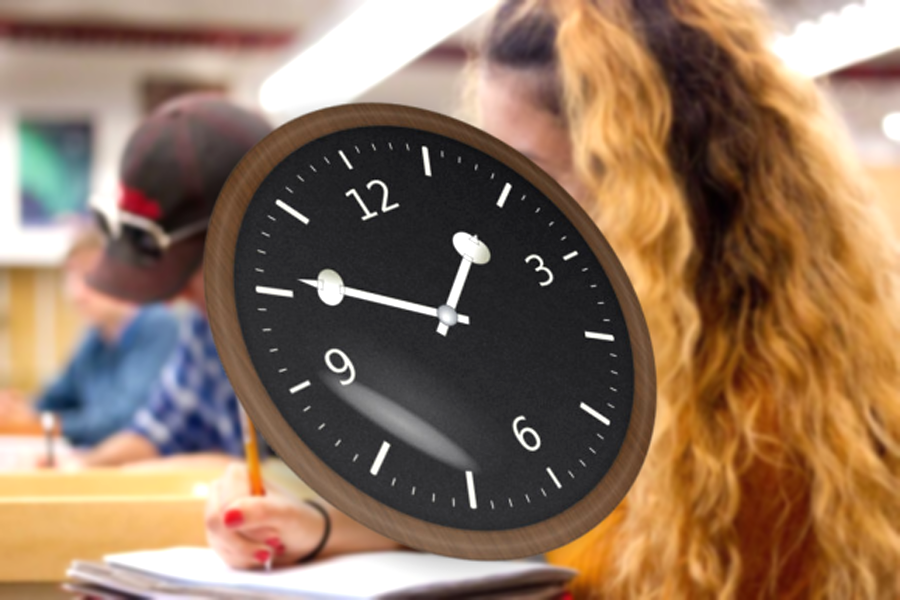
1:51
